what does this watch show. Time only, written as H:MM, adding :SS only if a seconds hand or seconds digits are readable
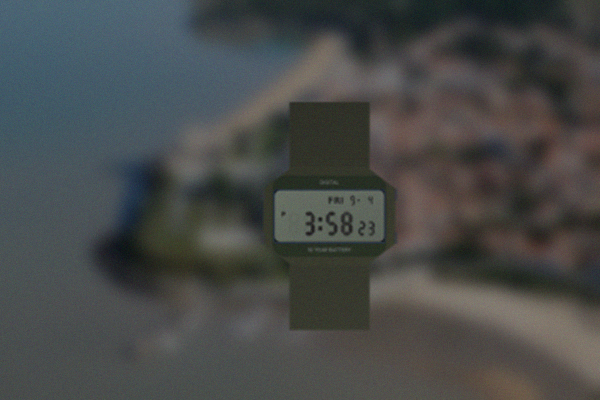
3:58:23
